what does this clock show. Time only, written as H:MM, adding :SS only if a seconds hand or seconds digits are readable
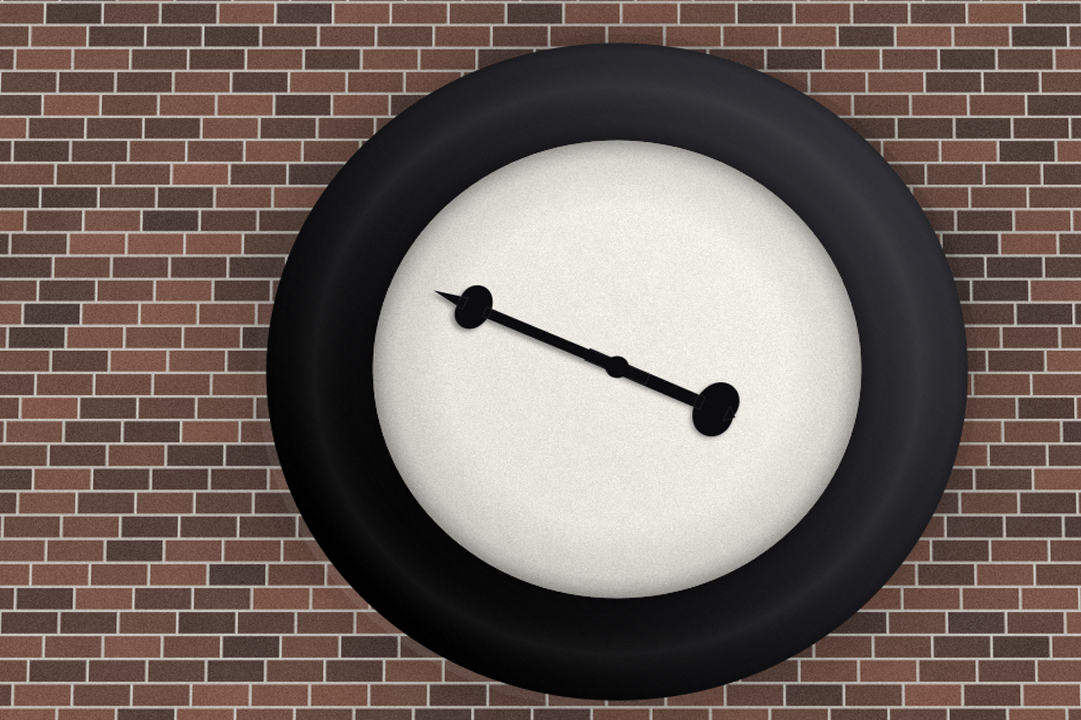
3:49
